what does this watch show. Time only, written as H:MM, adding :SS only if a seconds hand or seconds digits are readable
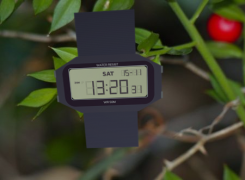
13:20:31
